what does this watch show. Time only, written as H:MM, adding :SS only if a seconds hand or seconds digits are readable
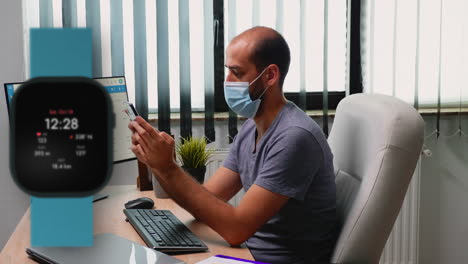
12:28
